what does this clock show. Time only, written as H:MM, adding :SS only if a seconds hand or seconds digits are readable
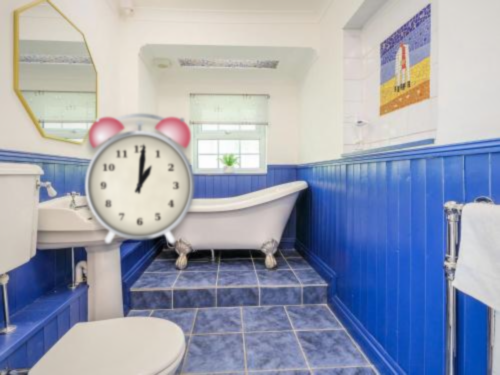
1:01
